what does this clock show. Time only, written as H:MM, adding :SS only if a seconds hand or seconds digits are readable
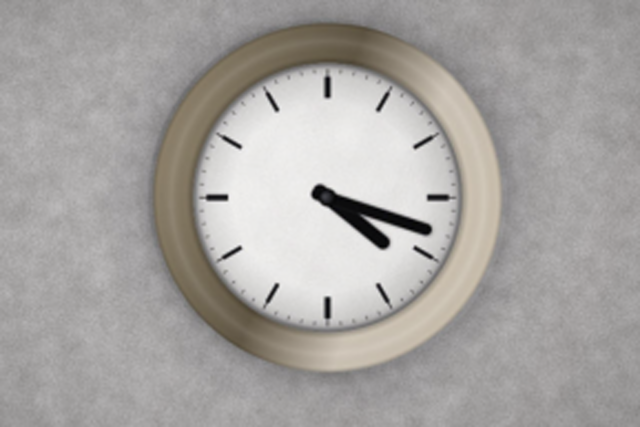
4:18
